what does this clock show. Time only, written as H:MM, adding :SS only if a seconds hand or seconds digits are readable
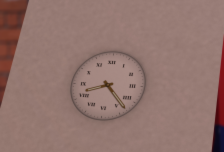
8:23
